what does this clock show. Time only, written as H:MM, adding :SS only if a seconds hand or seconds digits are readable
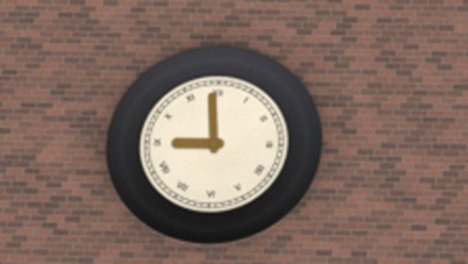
8:59
